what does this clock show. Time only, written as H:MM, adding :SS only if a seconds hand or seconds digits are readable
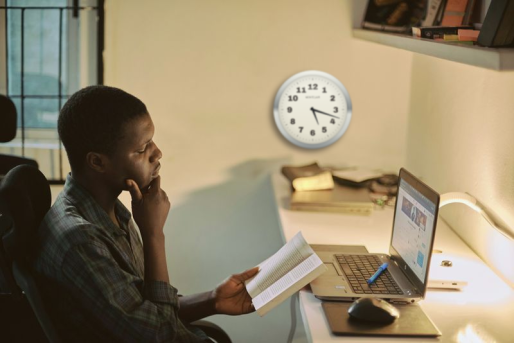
5:18
